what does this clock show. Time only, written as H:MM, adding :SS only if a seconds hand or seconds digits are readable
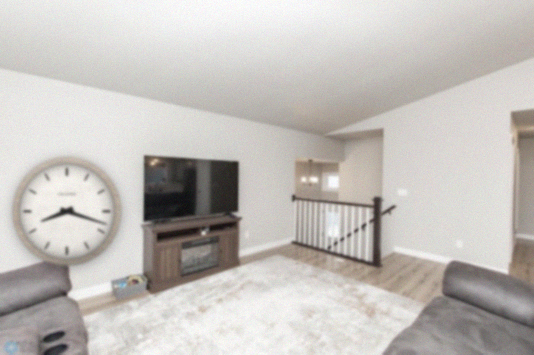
8:18
